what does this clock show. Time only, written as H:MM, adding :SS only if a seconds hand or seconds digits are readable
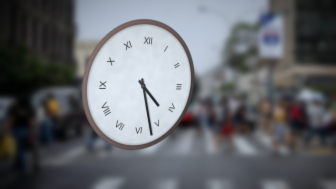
4:27
